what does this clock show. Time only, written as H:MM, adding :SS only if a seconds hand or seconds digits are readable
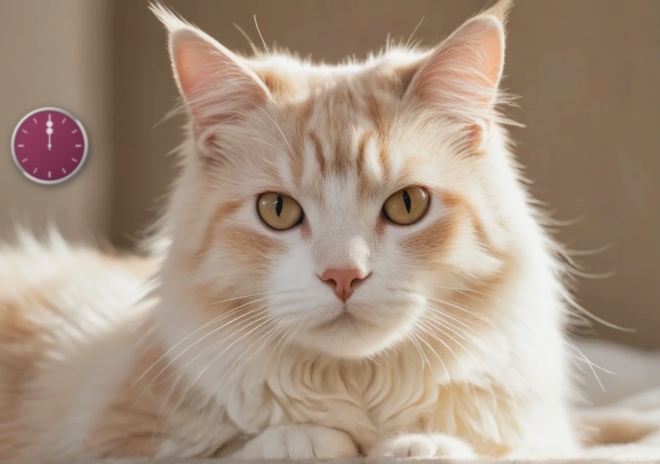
12:00
